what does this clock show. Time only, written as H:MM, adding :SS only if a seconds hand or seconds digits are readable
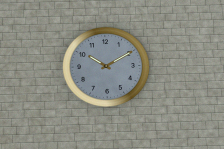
10:10
